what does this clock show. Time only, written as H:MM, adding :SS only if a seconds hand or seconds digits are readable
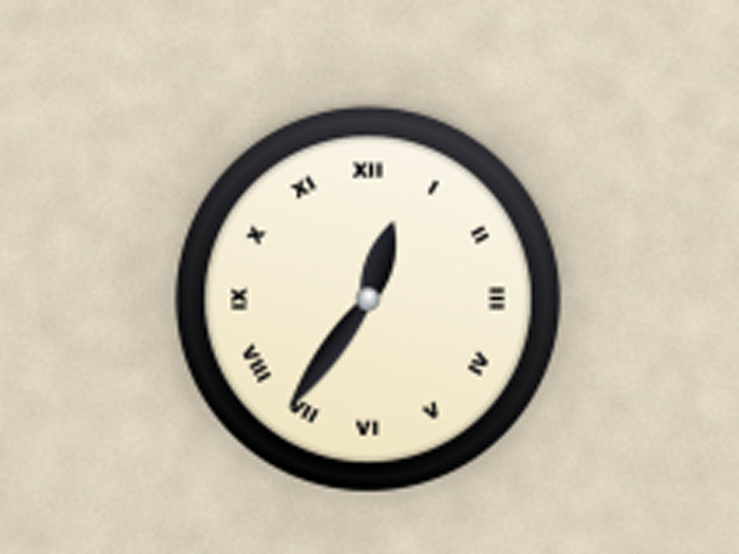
12:36
